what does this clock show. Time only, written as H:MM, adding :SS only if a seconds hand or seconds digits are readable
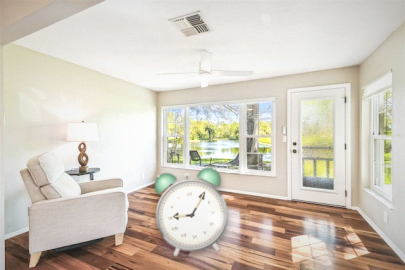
9:06
